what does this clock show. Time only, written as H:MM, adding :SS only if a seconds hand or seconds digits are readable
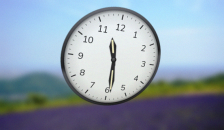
11:29
